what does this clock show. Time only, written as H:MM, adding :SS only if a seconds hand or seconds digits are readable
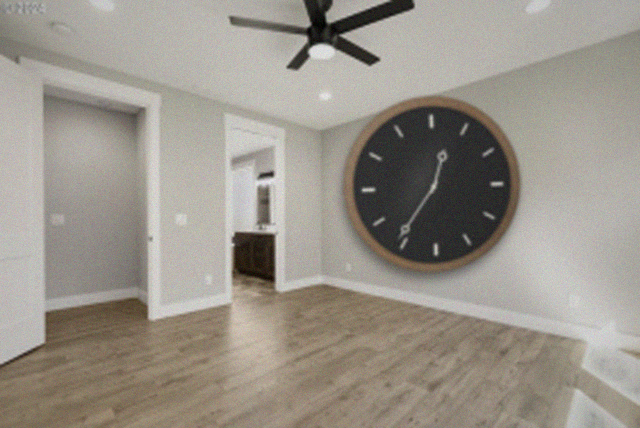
12:36
